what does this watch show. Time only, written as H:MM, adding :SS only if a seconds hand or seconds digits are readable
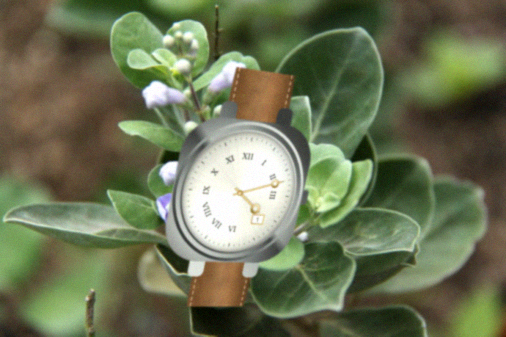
4:12
